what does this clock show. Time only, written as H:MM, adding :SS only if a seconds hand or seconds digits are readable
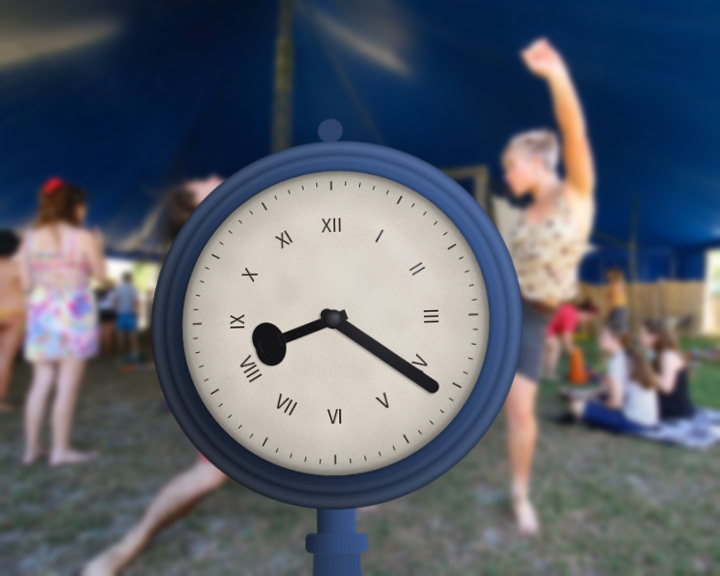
8:21
